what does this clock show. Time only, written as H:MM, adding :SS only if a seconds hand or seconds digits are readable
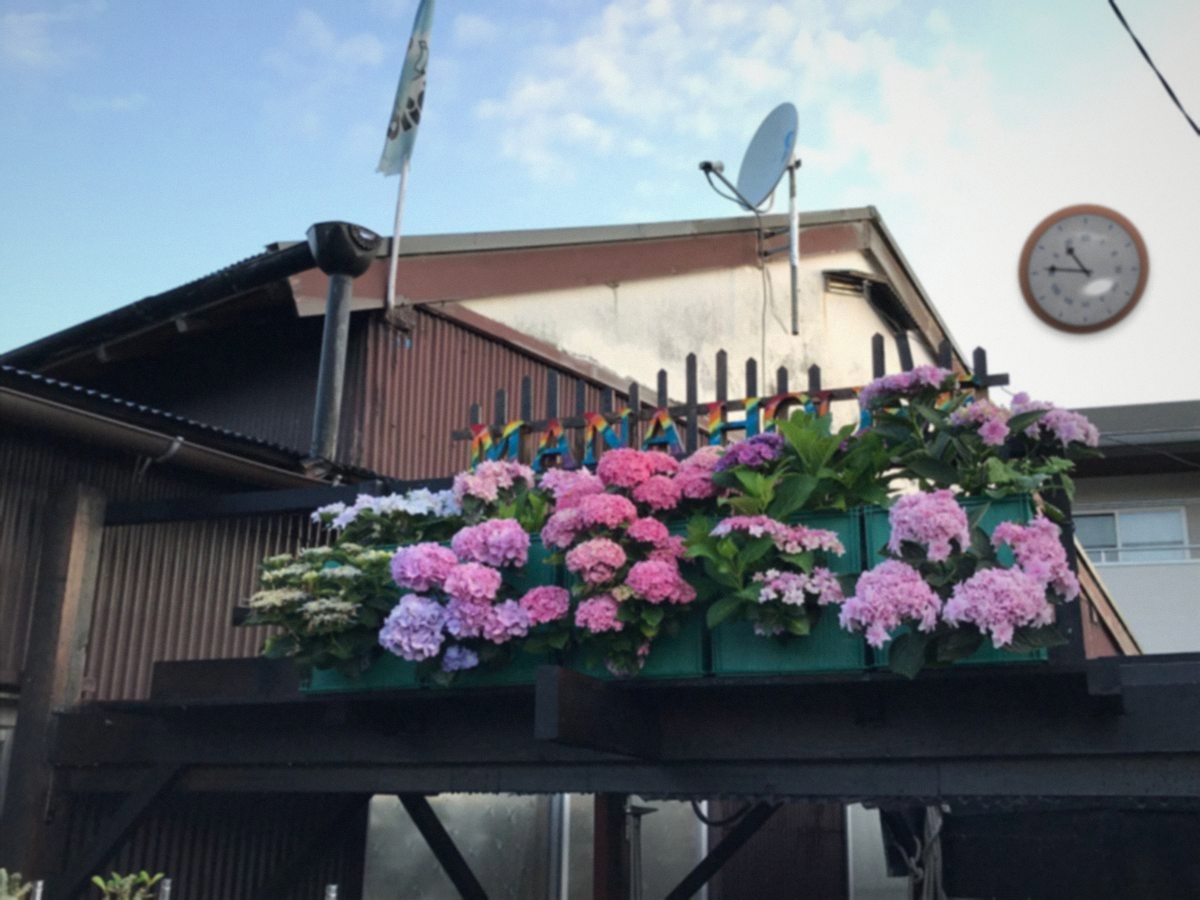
10:46
